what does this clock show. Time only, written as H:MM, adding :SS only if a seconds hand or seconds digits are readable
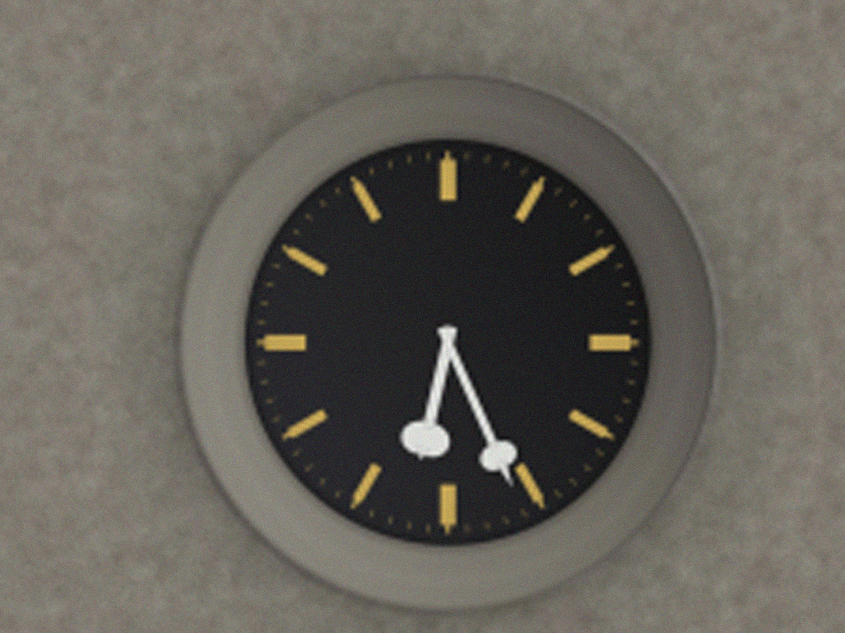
6:26
